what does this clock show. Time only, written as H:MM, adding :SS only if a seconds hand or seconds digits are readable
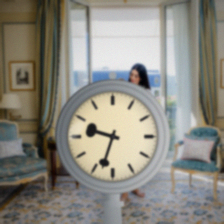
9:33
